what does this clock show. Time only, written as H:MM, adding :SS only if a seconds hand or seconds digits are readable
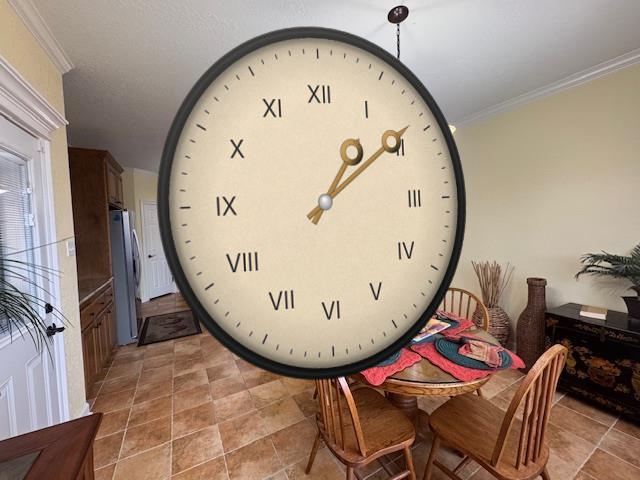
1:09
